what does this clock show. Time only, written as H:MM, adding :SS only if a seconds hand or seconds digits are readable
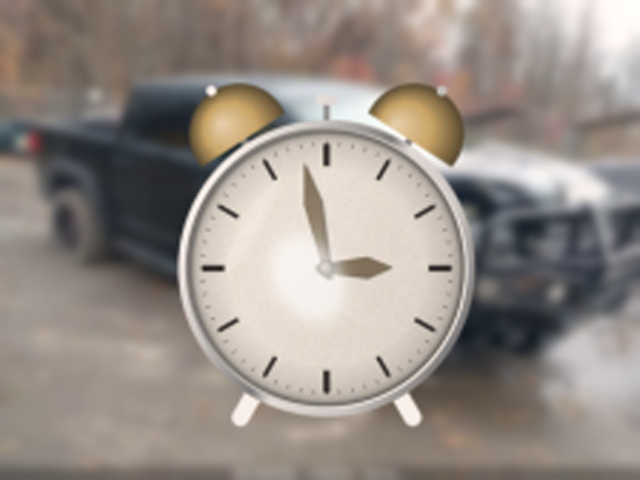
2:58
